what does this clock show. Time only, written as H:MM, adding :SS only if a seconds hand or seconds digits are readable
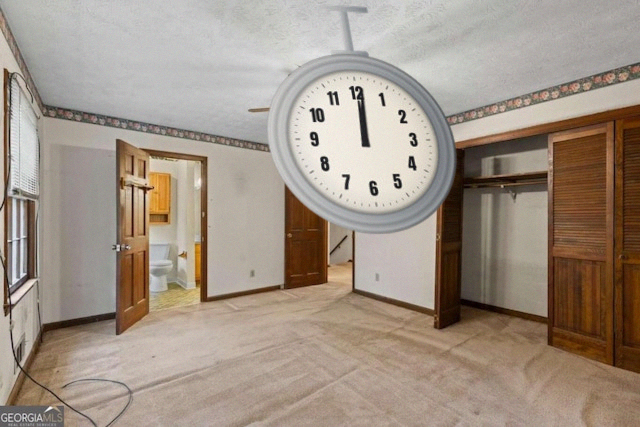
12:01
